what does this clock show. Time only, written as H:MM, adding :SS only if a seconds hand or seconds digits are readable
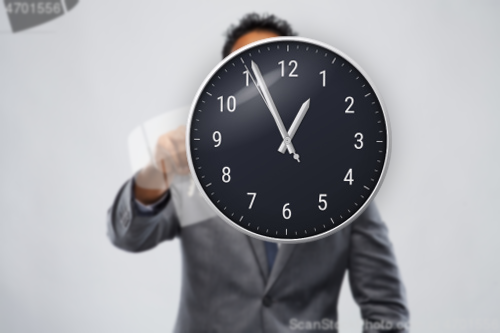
12:55:55
